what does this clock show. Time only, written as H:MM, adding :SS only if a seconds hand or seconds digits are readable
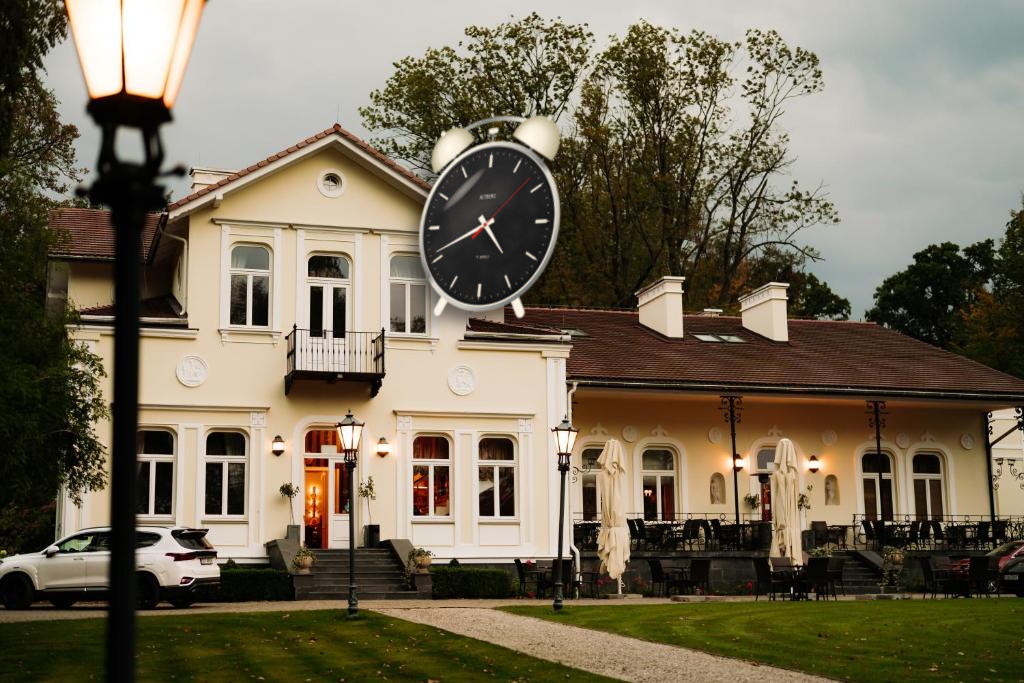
4:41:08
